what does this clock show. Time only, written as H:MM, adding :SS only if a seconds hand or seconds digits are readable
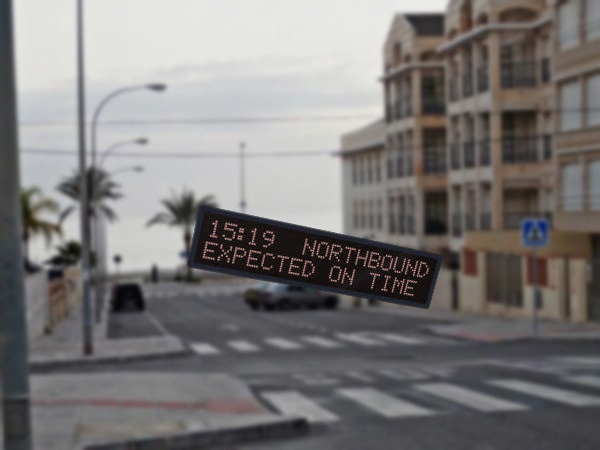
15:19
